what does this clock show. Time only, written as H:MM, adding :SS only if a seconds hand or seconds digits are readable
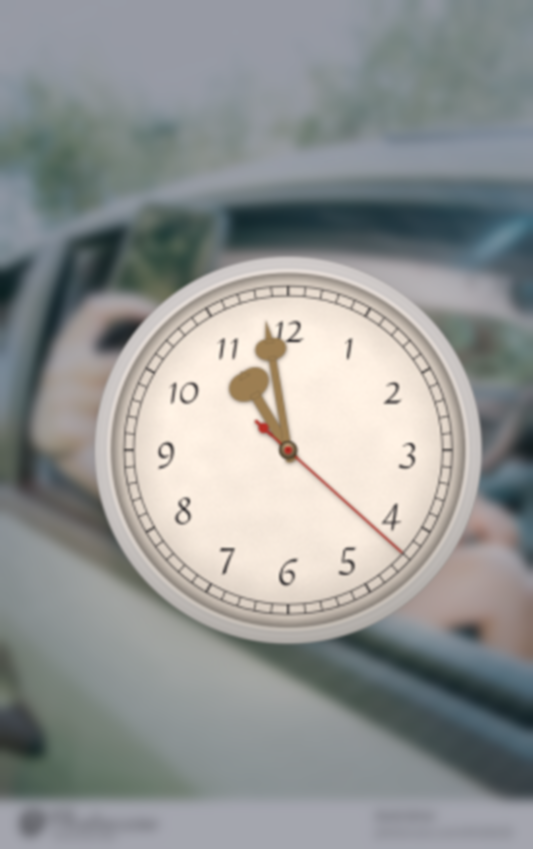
10:58:22
